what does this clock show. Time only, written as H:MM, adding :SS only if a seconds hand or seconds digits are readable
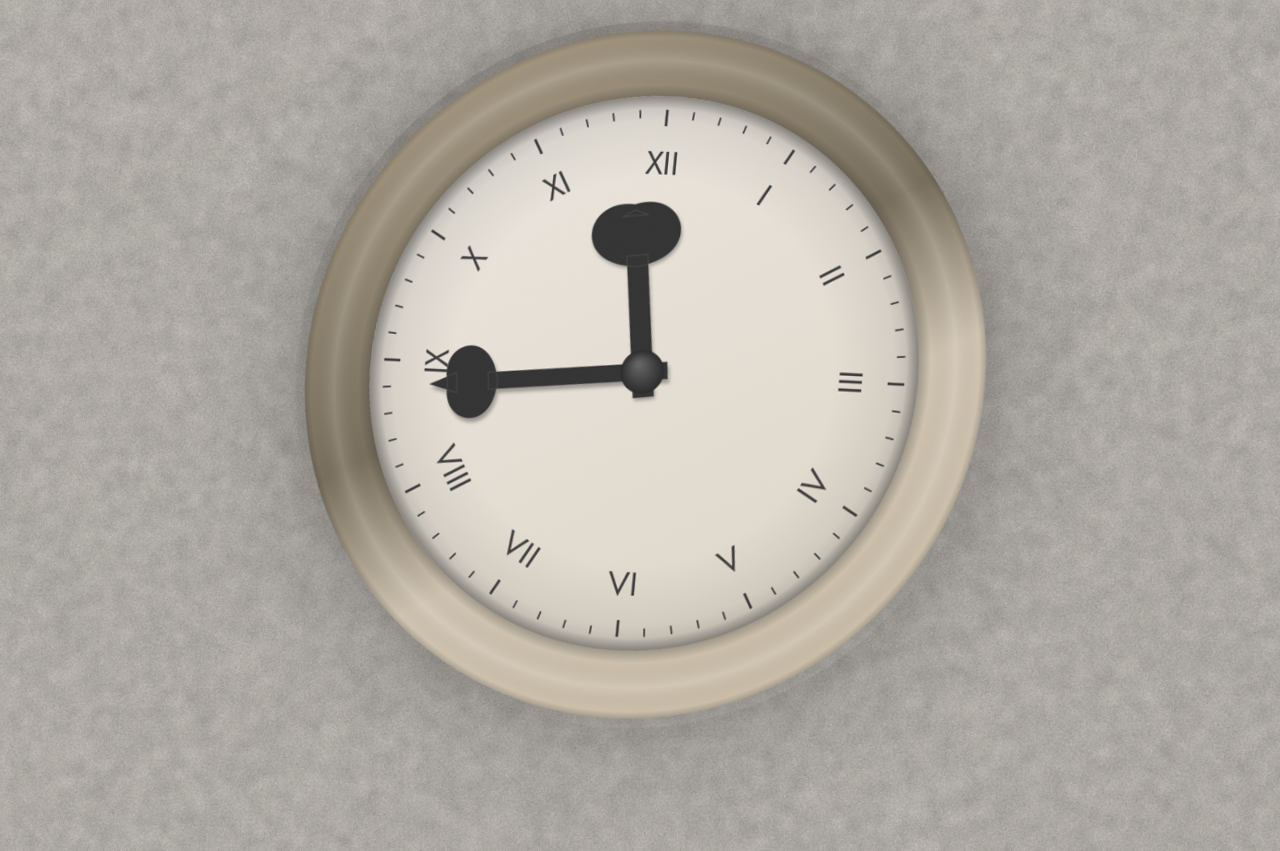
11:44
